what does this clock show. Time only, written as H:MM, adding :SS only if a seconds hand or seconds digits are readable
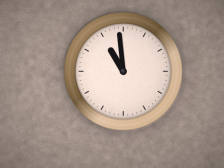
10:59
